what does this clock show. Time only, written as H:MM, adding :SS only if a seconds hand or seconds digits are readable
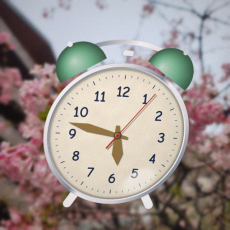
5:47:06
